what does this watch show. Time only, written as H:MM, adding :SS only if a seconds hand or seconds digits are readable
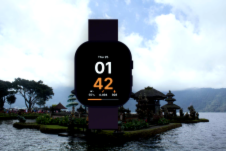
1:42
